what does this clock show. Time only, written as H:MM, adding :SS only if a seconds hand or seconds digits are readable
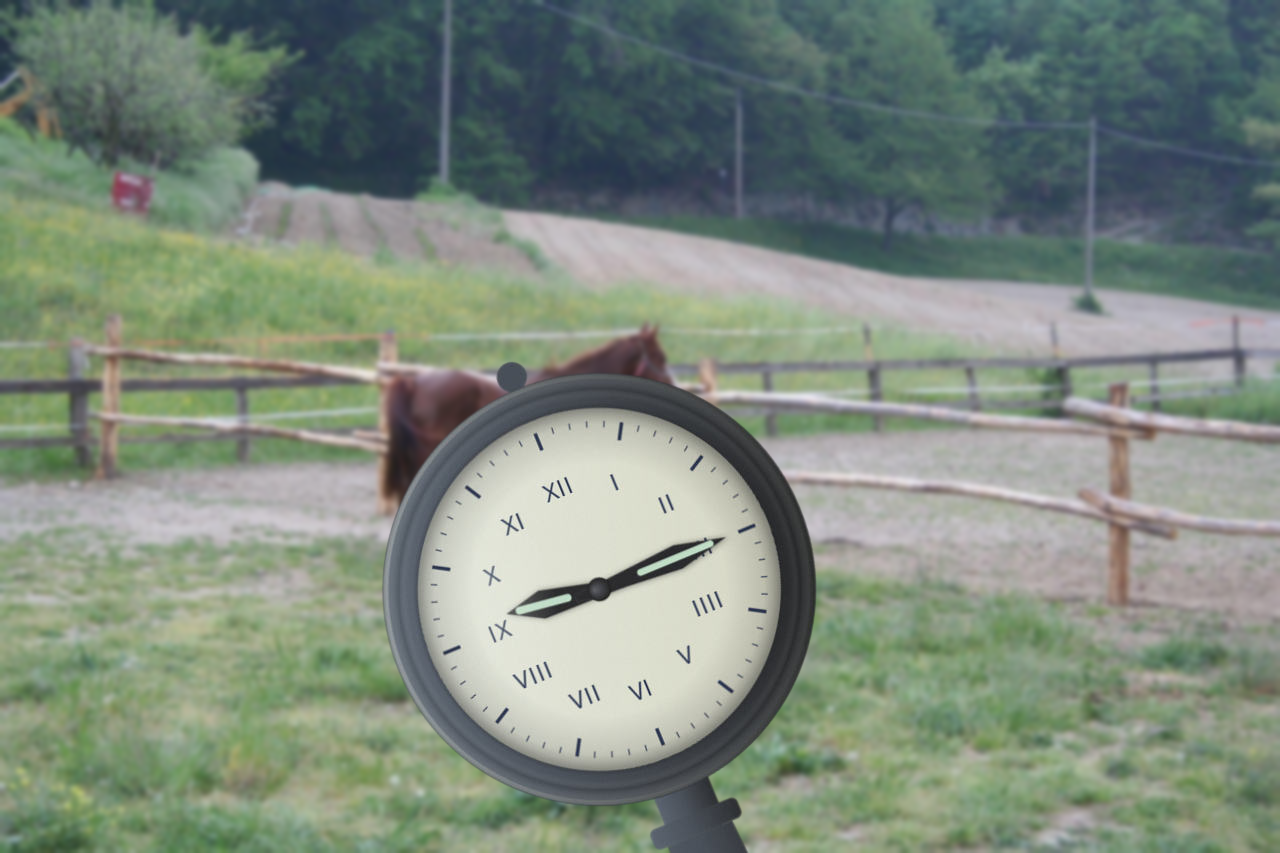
9:15
